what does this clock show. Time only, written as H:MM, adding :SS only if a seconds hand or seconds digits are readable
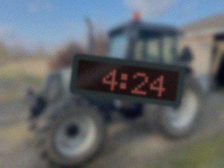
4:24
